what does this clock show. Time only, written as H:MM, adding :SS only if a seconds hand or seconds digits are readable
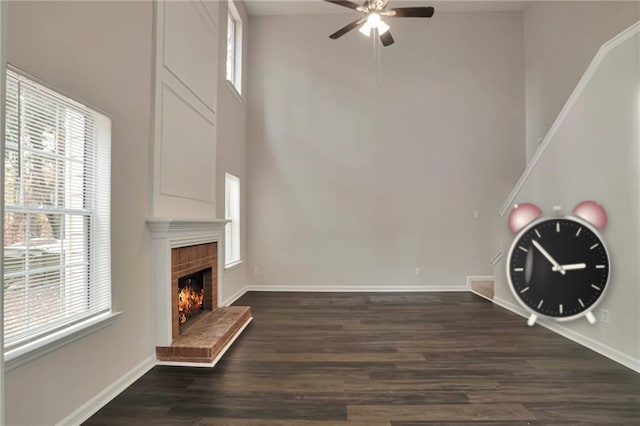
2:53
